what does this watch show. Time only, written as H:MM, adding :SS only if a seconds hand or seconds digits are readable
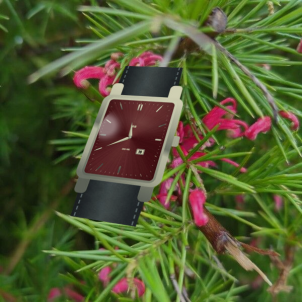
11:40
